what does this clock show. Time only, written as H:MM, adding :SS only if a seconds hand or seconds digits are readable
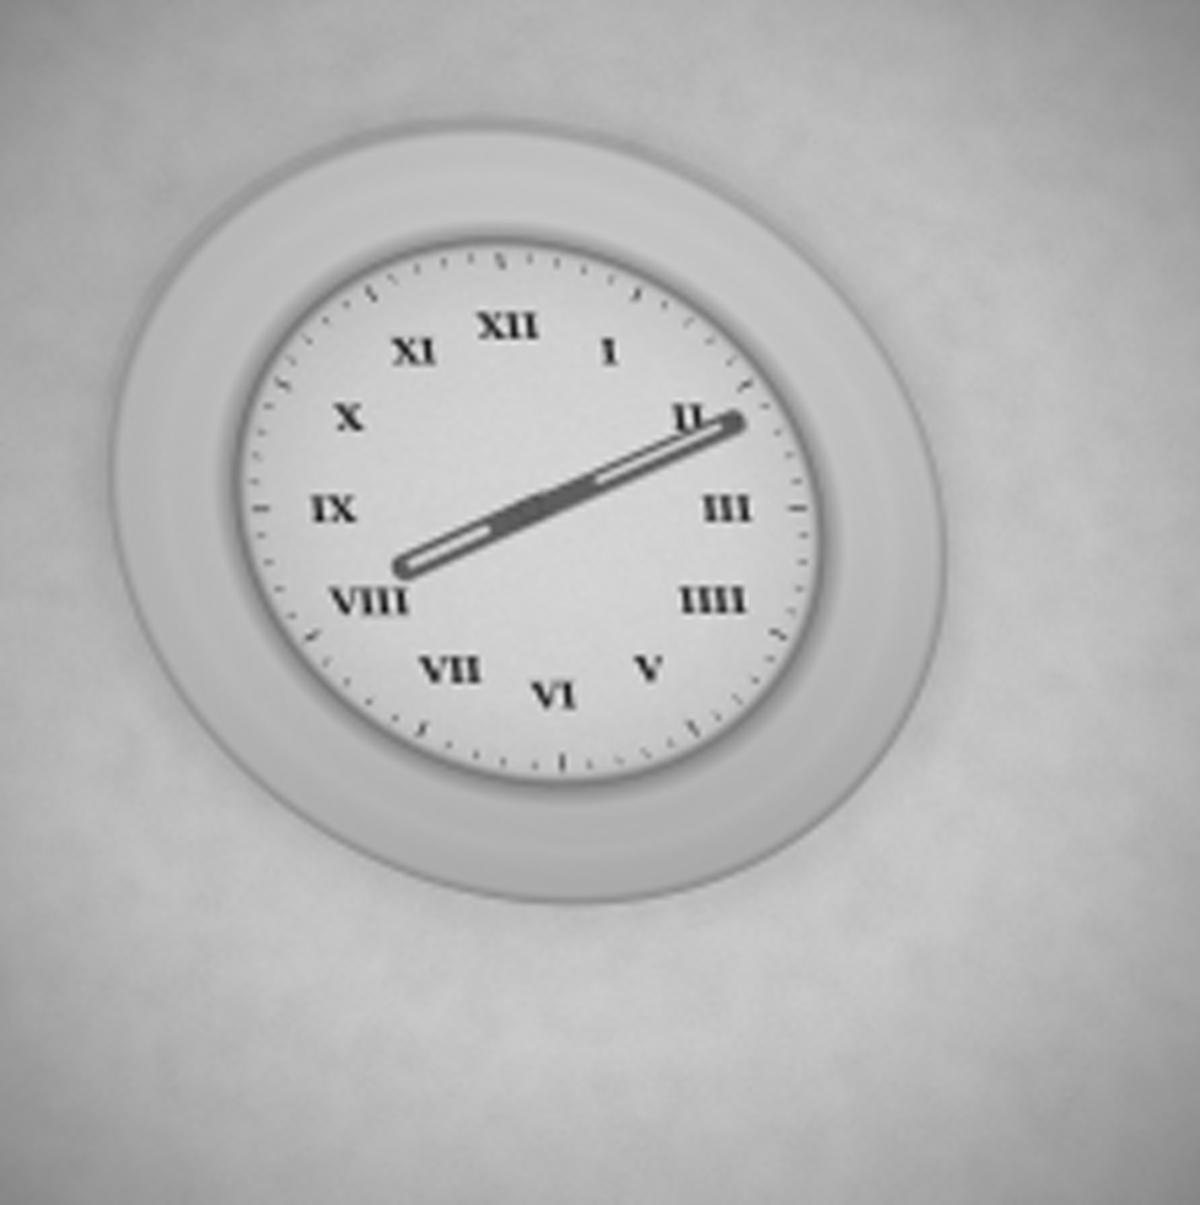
8:11
